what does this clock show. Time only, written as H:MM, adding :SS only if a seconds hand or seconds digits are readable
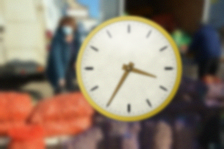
3:35
